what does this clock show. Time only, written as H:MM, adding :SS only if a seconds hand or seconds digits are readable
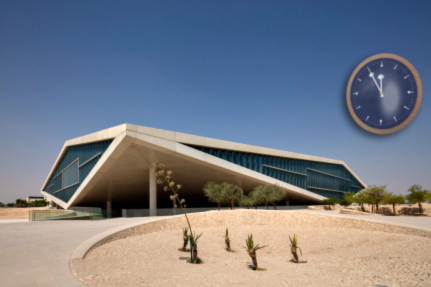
11:55
